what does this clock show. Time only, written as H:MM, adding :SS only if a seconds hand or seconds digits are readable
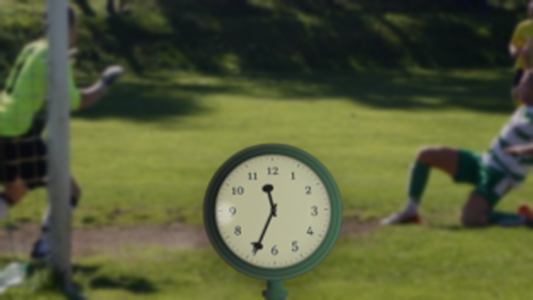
11:34
